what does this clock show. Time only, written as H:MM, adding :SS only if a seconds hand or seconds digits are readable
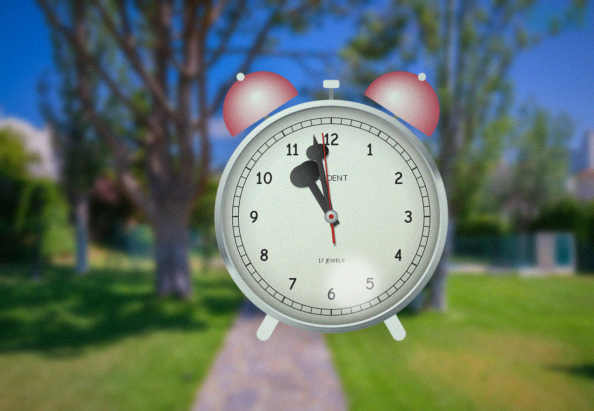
10:57:59
